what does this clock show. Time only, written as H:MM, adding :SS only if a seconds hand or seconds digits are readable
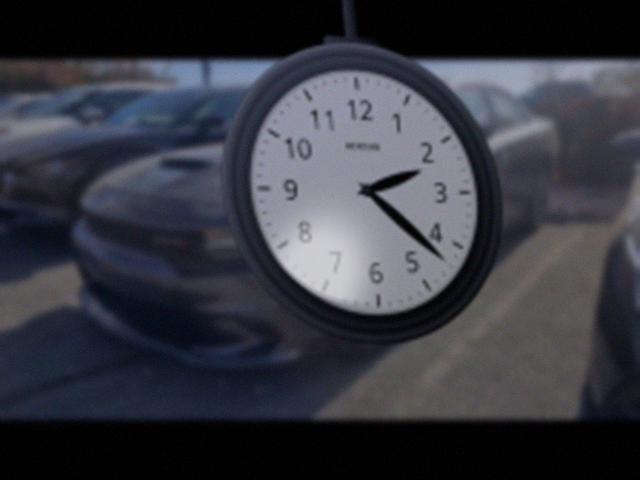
2:22
